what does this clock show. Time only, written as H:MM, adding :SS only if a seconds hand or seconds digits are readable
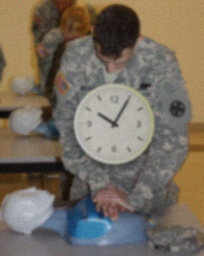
10:05
